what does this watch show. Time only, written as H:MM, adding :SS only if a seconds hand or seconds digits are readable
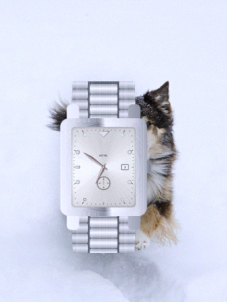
6:51
